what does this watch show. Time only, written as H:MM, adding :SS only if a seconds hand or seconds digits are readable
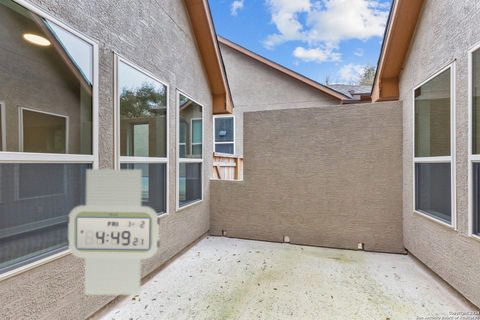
4:49
